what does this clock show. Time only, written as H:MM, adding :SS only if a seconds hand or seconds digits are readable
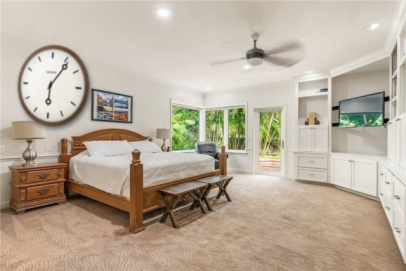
6:06
